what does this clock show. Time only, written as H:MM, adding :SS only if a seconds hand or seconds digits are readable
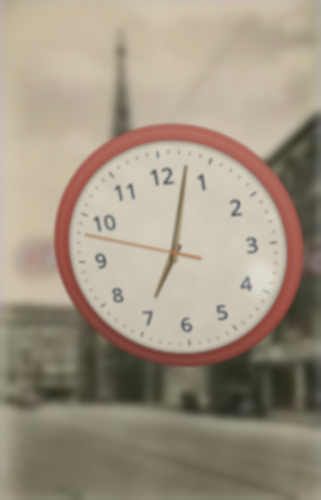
7:02:48
